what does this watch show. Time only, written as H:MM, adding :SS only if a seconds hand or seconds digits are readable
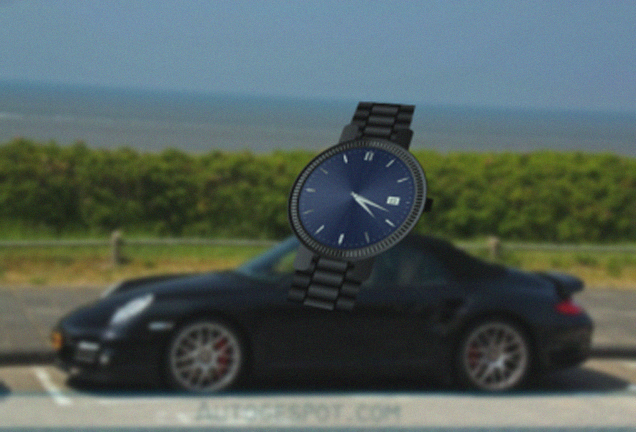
4:18
